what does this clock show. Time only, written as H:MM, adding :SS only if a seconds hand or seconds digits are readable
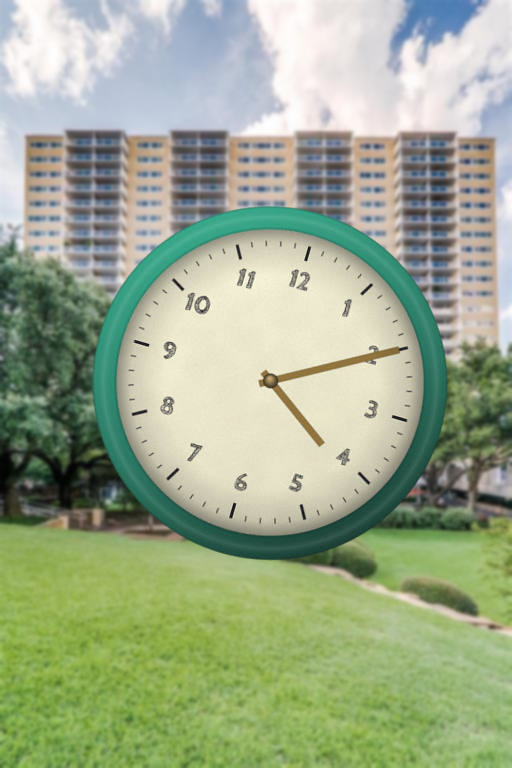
4:10
